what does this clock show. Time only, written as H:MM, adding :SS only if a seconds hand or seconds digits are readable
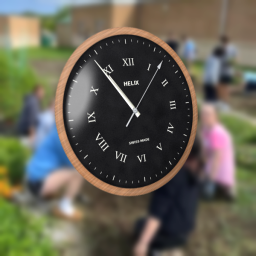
10:54:07
